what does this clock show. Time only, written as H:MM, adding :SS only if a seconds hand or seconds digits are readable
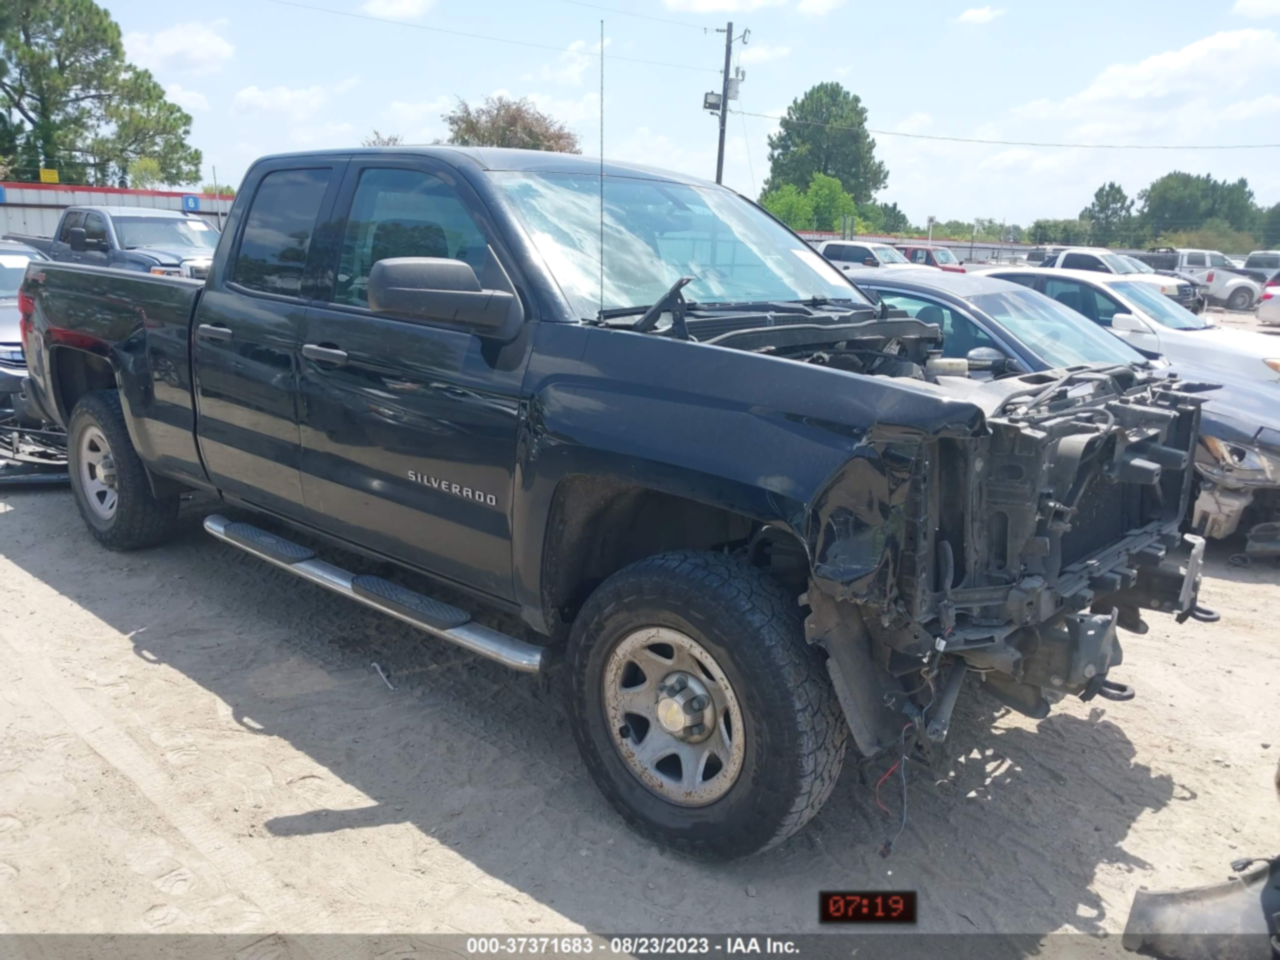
7:19
